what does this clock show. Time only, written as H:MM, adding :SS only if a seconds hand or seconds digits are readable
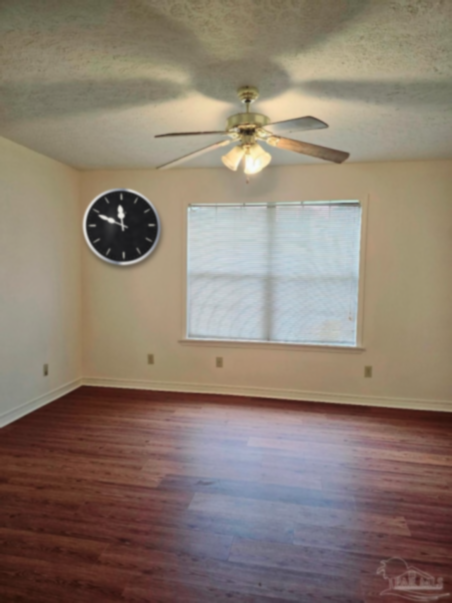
11:49
